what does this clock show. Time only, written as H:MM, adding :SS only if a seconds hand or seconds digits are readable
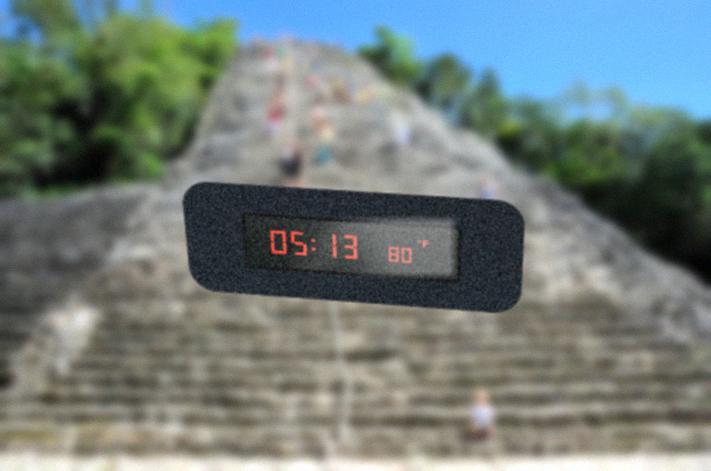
5:13
